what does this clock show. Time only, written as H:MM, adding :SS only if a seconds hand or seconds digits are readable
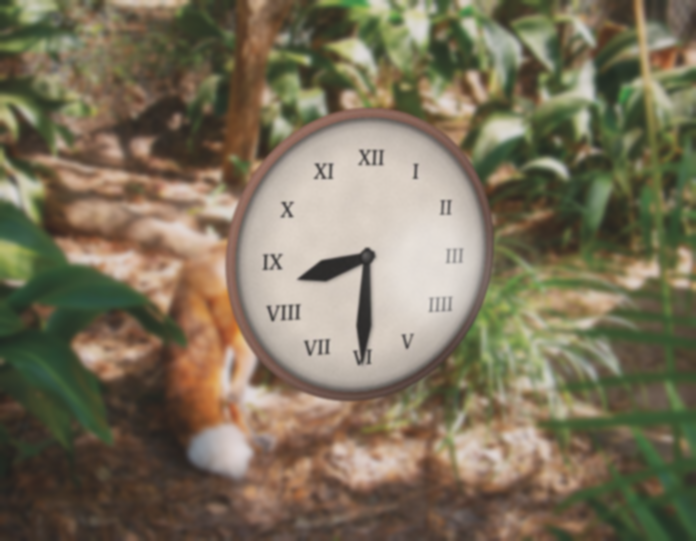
8:30
